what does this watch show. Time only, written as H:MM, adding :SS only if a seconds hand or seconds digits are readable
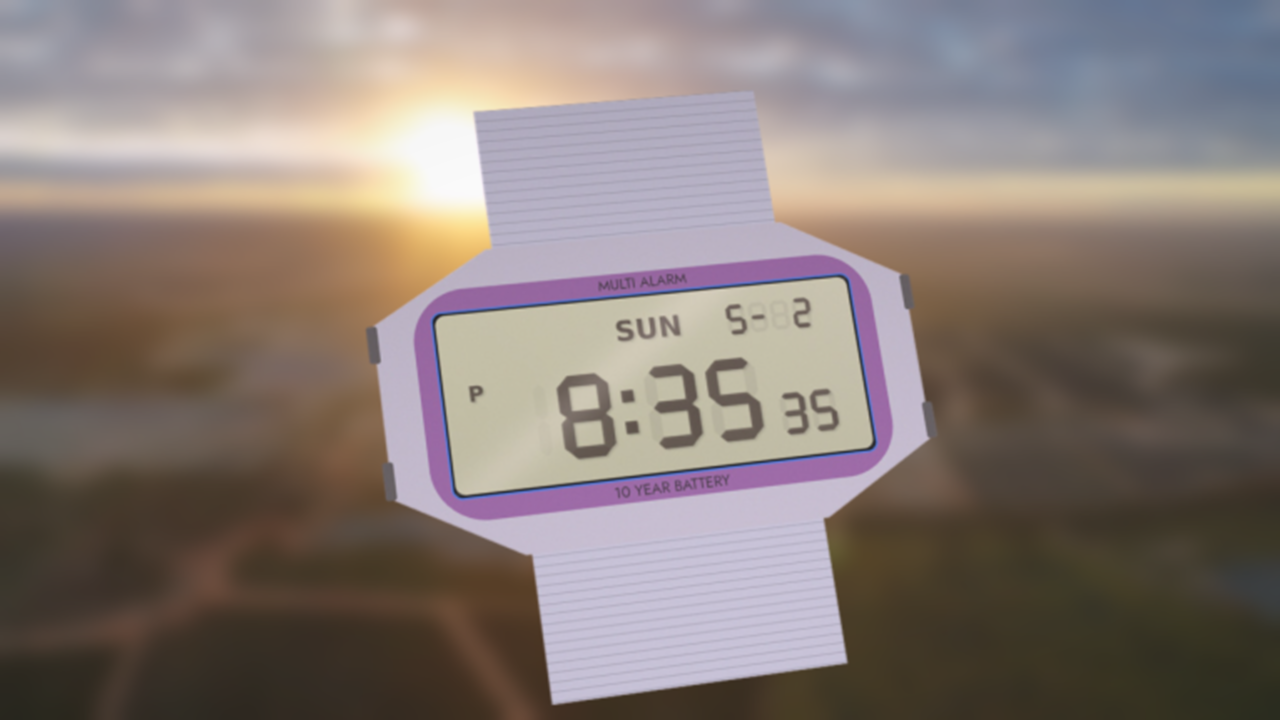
8:35:35
